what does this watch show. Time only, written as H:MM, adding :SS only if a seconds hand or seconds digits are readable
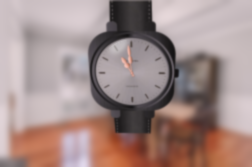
10:59
